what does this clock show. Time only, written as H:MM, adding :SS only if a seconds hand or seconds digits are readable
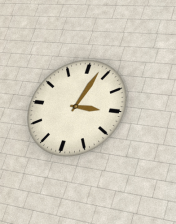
3:03
